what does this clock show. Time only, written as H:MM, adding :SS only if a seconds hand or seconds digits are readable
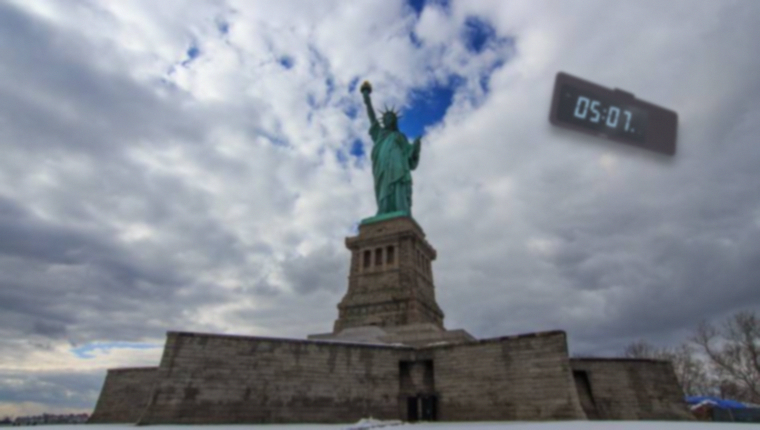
5:07
